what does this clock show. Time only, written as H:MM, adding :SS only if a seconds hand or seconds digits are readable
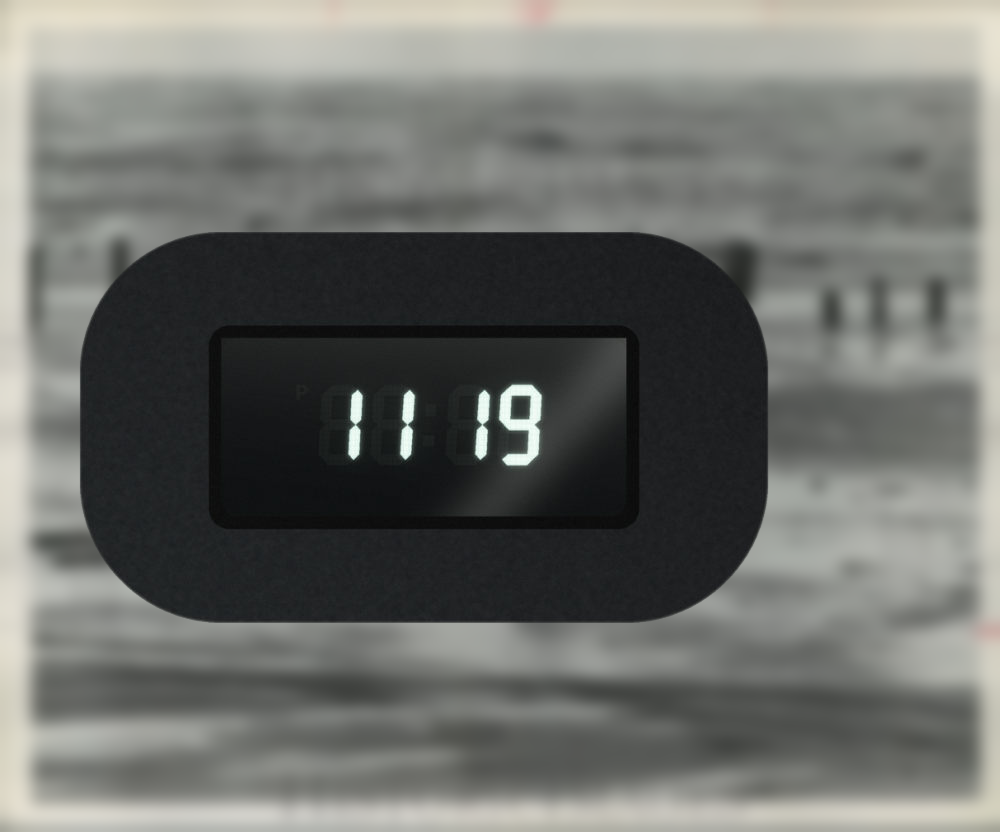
11:19
